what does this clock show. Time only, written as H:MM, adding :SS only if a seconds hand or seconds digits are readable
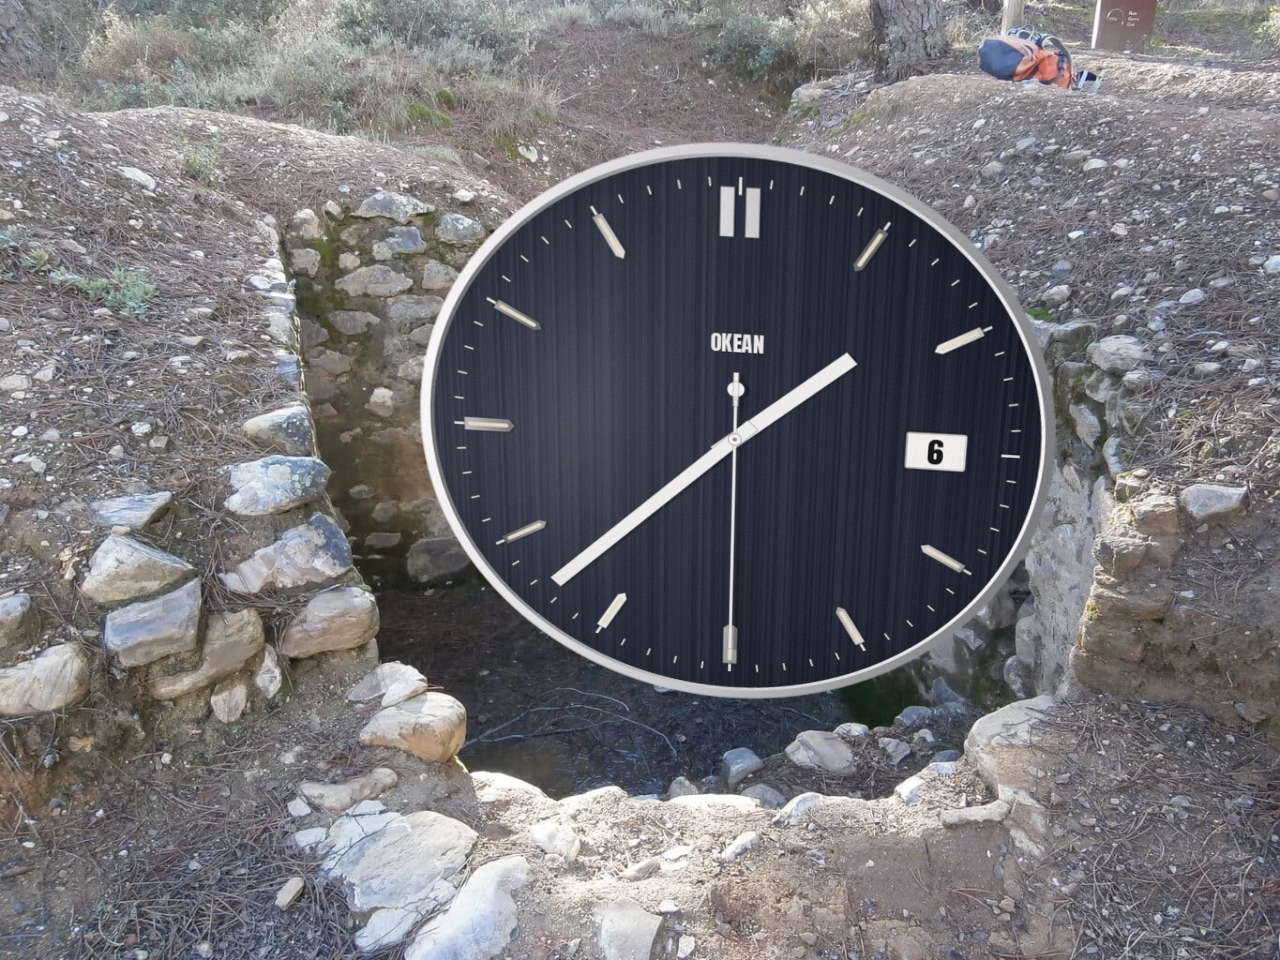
1:37:30
